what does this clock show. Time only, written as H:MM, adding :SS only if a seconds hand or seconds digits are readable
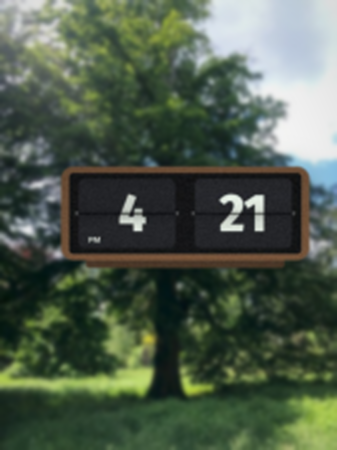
4:21
